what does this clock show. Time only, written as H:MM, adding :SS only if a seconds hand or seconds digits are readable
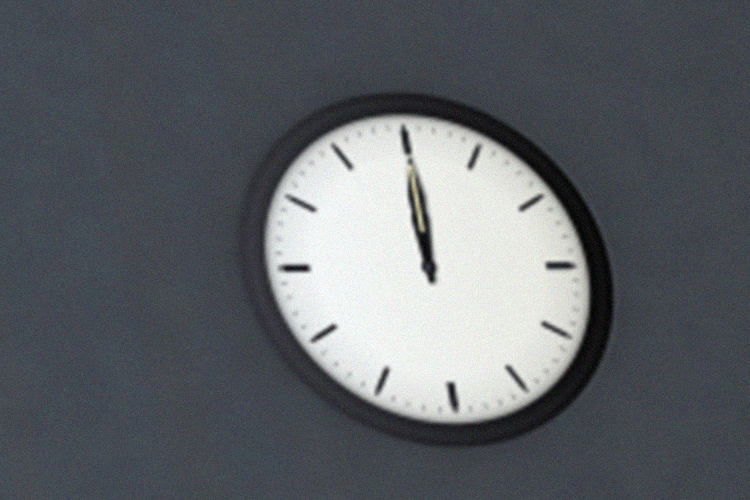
12:00
